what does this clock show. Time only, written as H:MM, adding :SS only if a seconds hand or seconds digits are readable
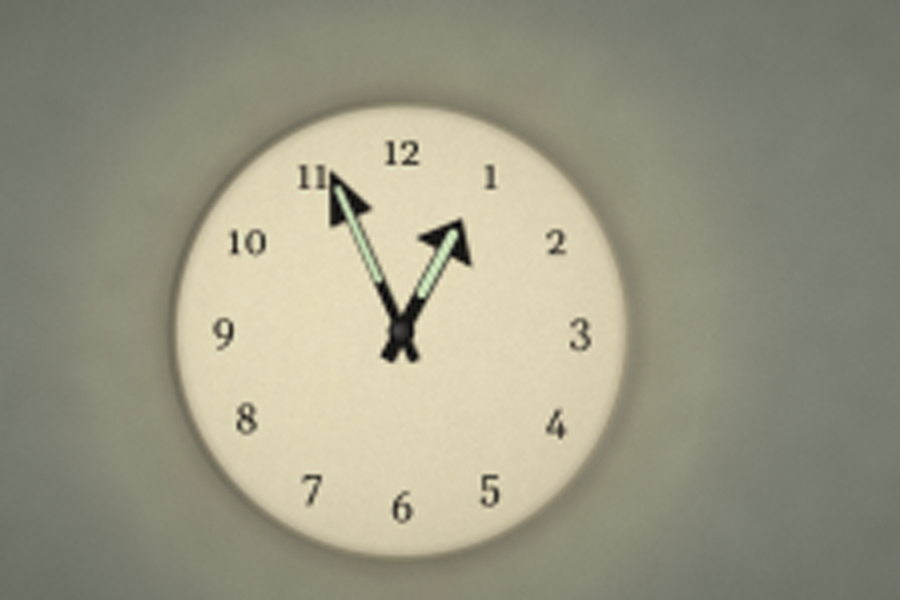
12:56
